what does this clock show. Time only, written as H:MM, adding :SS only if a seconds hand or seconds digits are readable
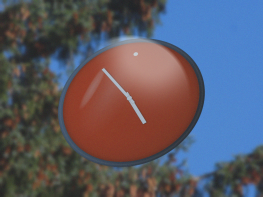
4:53
